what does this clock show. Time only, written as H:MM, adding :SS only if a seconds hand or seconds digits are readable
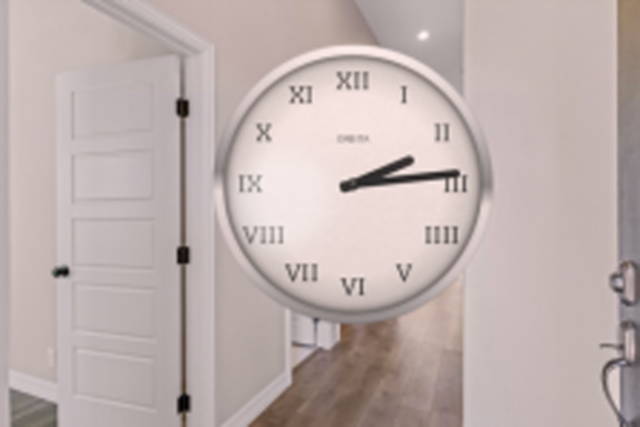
2:14
